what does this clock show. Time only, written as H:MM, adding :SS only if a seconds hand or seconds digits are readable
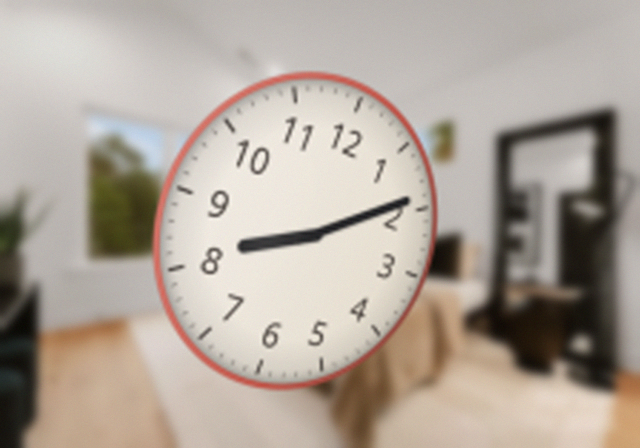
8:09
